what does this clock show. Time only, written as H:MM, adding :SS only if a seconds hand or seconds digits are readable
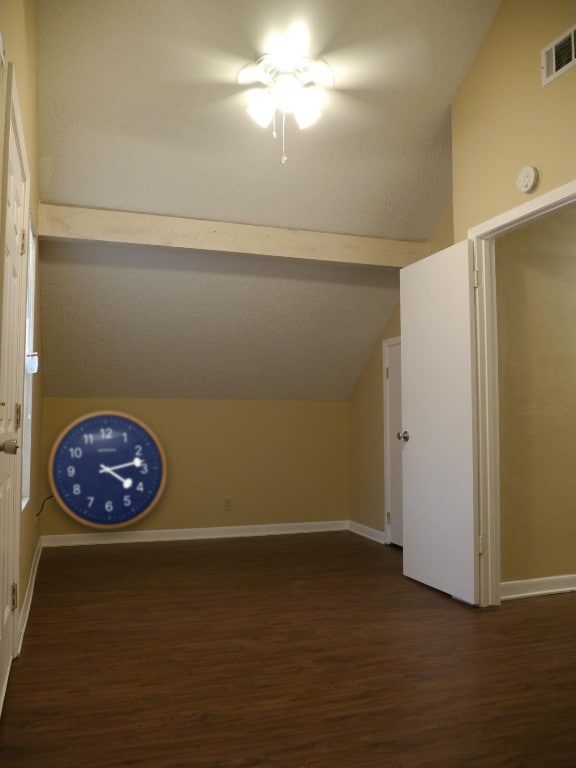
4:13
